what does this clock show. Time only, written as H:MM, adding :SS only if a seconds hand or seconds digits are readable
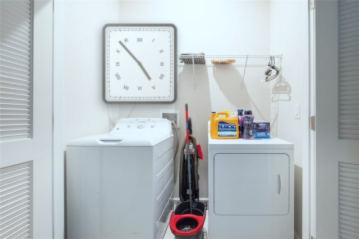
4:53
